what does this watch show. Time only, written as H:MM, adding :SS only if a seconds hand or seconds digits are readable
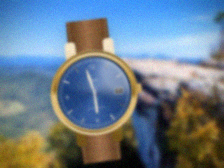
5:58
